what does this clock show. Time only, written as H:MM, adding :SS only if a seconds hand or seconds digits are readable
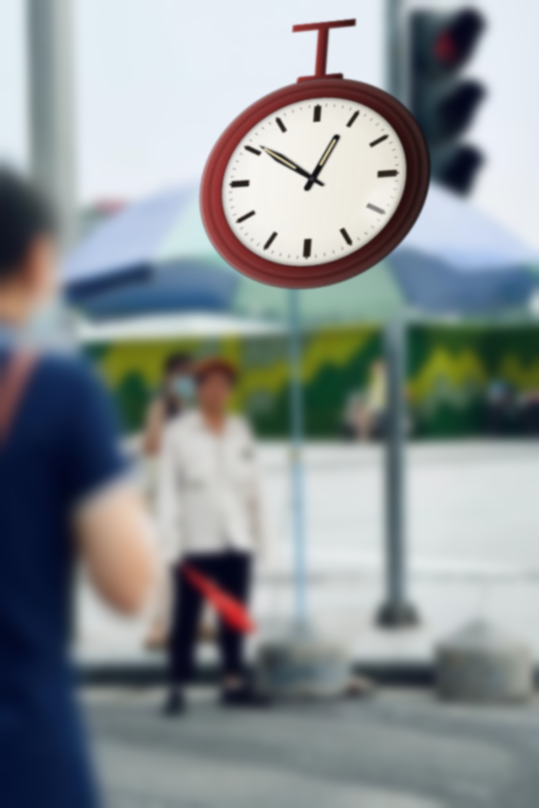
12:51
